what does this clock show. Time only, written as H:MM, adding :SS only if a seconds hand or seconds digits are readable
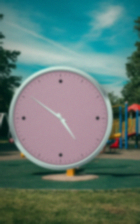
4:51
